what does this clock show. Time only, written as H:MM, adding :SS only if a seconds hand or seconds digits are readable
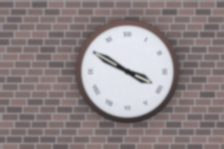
3:50
